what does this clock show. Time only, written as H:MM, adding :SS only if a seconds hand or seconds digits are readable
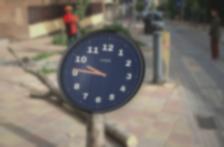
9:46
